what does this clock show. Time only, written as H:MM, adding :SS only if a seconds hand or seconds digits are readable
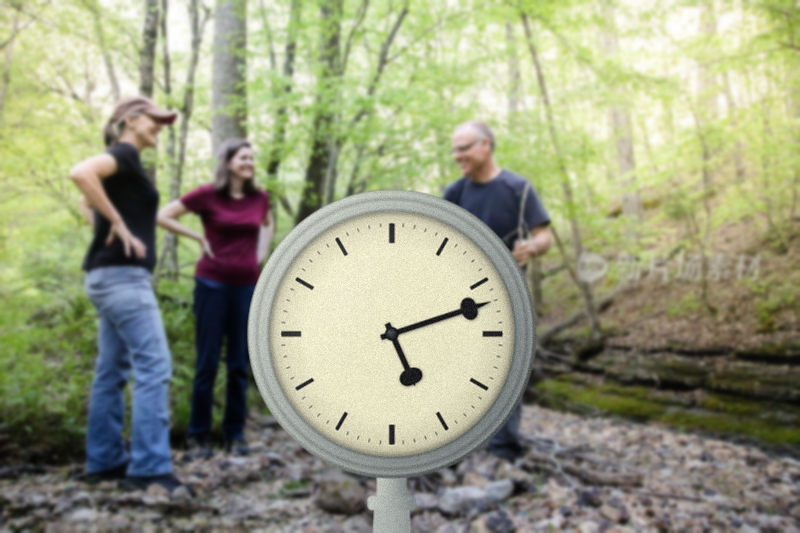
5:12
